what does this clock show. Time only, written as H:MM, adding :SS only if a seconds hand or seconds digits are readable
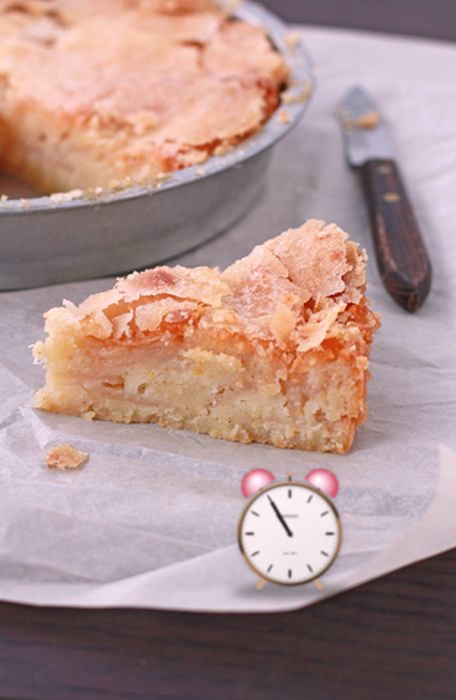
10:55
